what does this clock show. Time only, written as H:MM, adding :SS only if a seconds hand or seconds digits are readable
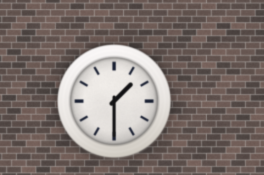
1:30
